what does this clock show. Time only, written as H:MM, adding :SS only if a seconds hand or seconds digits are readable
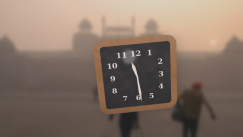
11:29
